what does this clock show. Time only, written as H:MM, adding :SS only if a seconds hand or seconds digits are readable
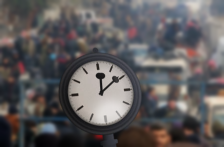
12:09
